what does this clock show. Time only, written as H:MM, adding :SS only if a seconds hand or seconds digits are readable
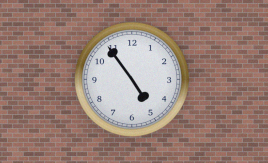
4:54
